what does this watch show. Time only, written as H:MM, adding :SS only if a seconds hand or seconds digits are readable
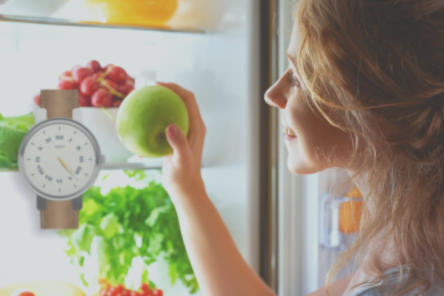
4:23
